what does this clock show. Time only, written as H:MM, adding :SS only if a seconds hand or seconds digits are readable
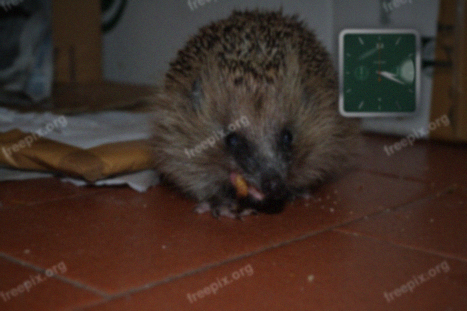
3:19
